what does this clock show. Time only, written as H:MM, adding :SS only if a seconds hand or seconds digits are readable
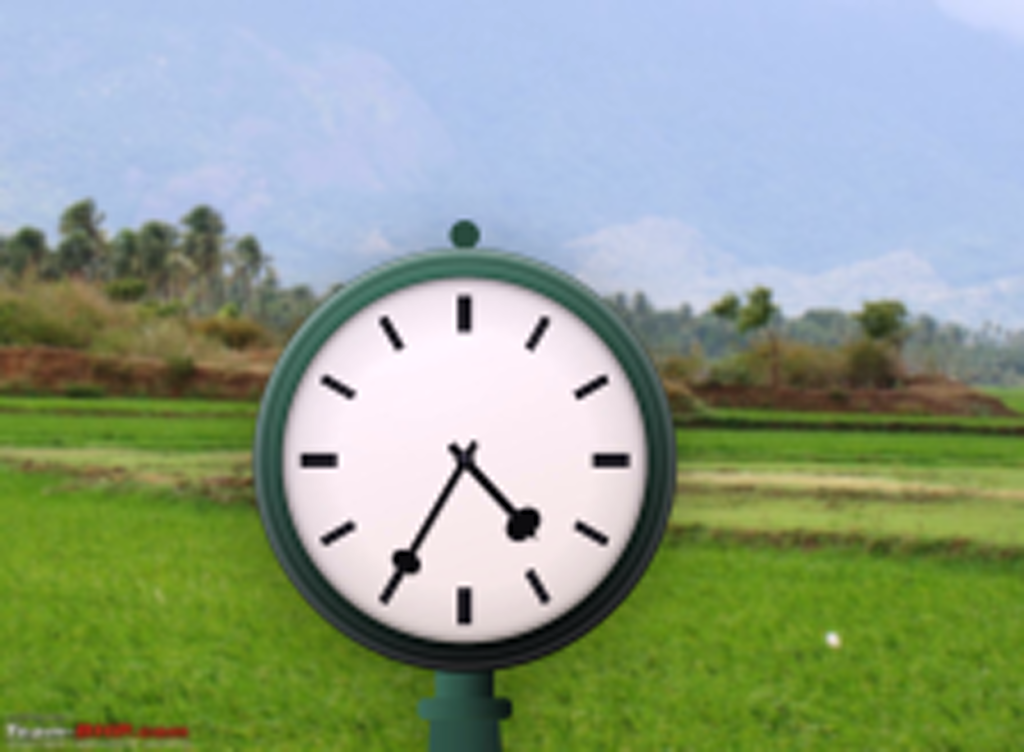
4:35
